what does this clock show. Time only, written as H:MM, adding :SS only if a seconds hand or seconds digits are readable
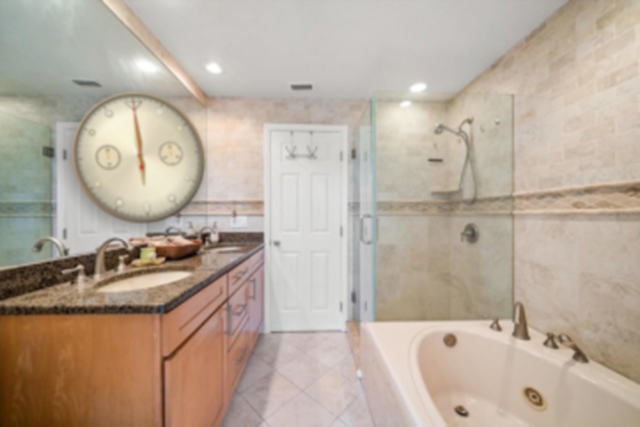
6:00
